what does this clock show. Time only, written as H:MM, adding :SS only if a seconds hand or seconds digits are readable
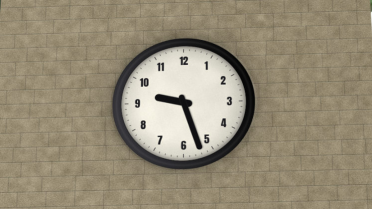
9:27
